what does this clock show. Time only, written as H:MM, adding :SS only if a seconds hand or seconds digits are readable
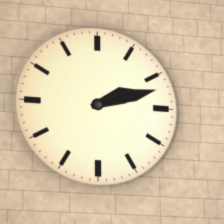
2:12
